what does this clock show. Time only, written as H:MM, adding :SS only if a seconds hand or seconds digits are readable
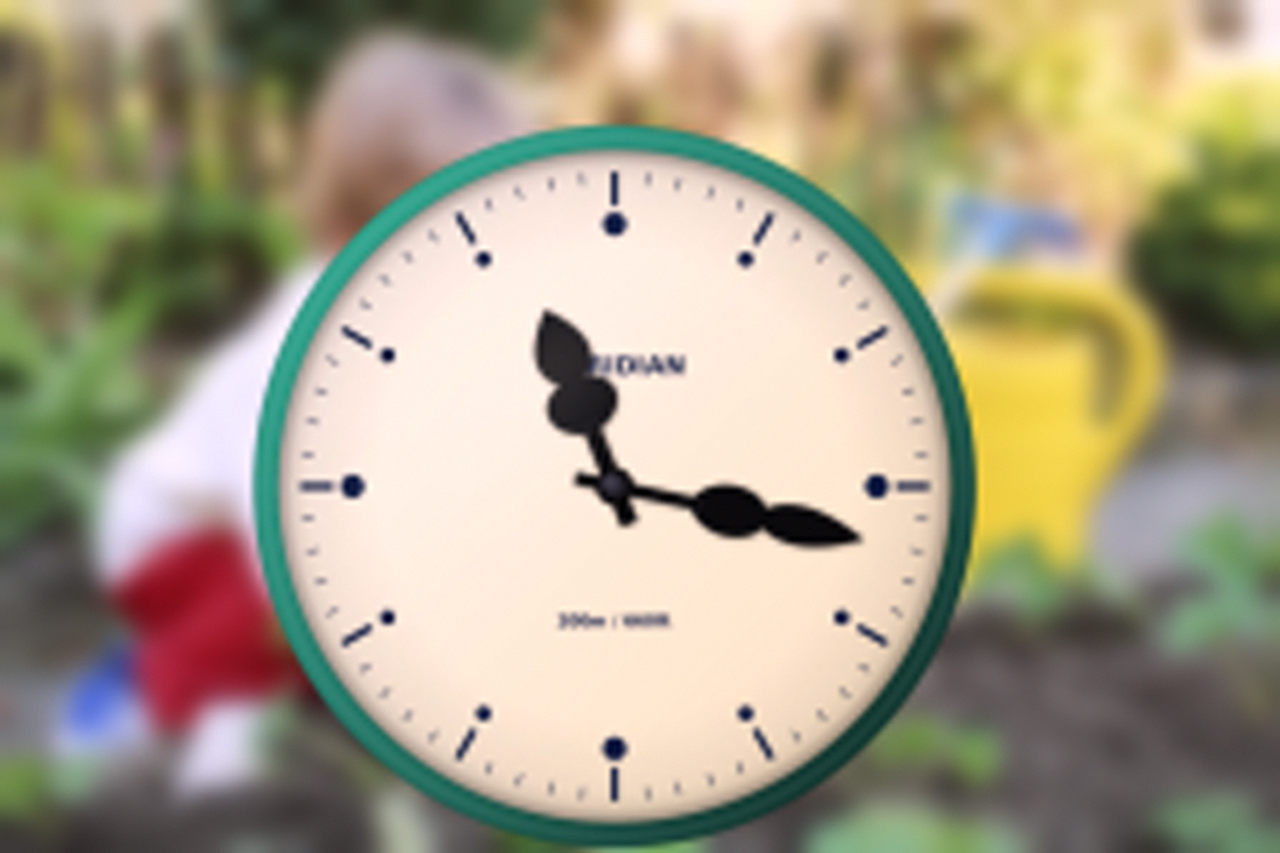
11:17
